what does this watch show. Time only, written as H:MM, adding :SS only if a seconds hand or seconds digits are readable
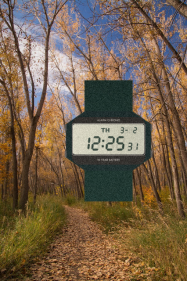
12:25:31
